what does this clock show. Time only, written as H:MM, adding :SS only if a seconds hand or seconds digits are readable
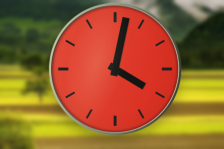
4:02
